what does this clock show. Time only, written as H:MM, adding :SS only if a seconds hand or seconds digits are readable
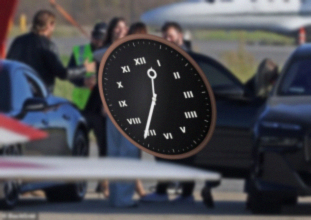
12:36
